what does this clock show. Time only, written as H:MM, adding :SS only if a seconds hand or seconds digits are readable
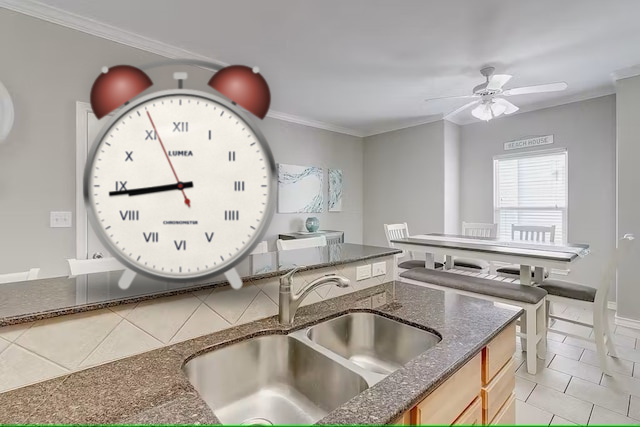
8:43:56
